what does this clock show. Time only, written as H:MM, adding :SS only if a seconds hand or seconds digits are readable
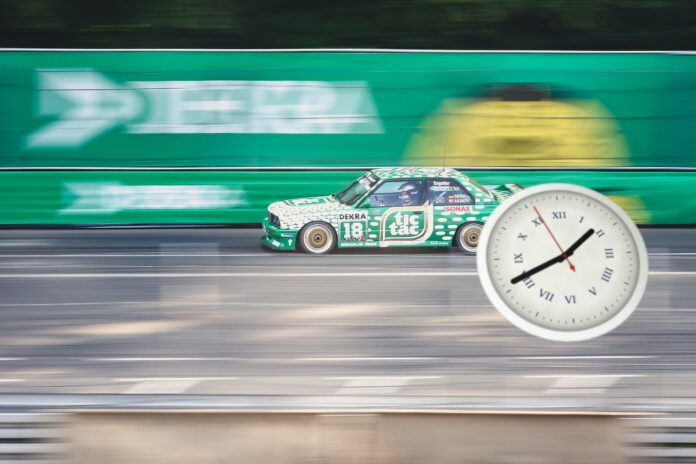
1:40:56
